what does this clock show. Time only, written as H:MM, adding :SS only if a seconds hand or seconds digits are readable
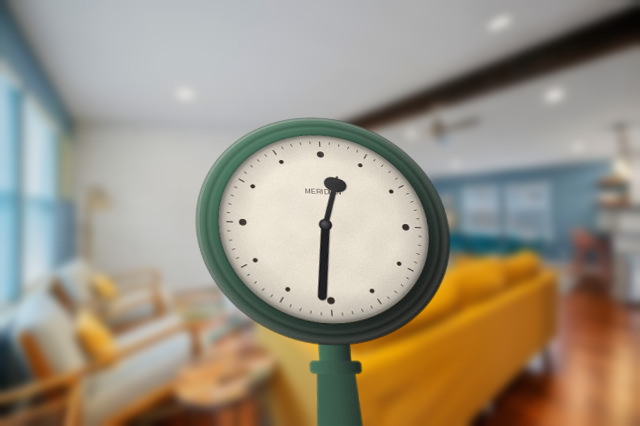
12:31
